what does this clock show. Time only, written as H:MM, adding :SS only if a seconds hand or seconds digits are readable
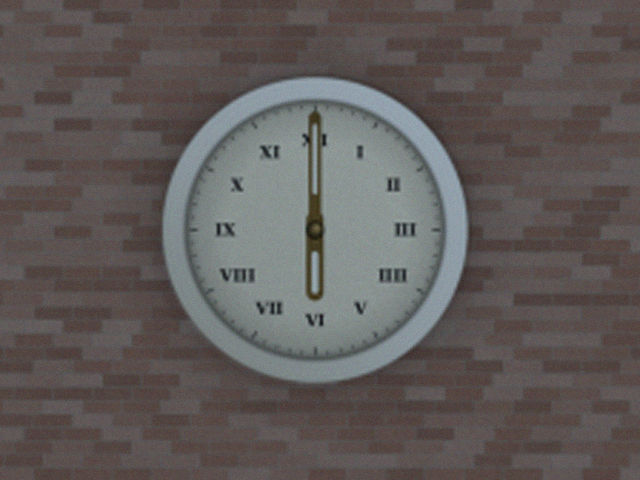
6:00
